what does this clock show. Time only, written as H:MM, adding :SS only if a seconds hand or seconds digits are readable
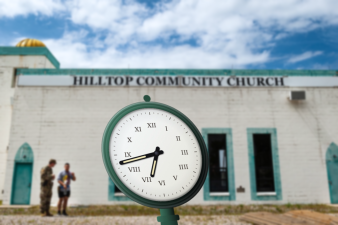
6:43
